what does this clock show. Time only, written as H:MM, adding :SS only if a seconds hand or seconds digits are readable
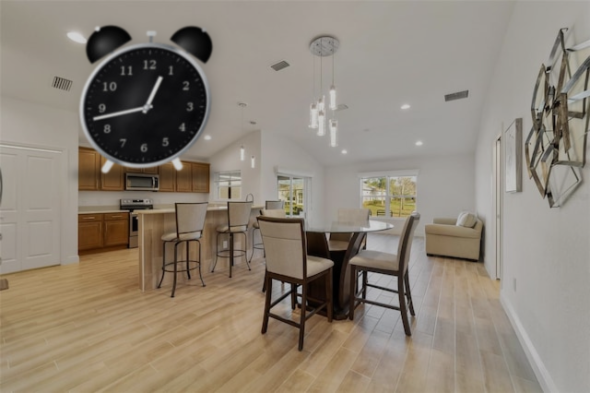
12:43
